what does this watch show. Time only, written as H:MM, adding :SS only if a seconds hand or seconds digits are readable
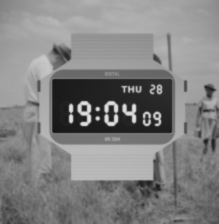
19:04:09
